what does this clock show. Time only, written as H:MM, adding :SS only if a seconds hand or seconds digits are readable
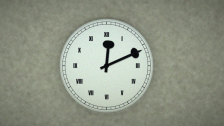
12:11
